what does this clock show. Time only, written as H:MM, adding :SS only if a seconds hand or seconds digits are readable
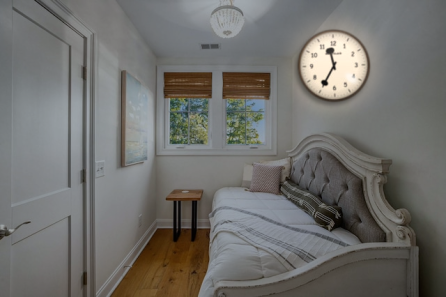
11:35
